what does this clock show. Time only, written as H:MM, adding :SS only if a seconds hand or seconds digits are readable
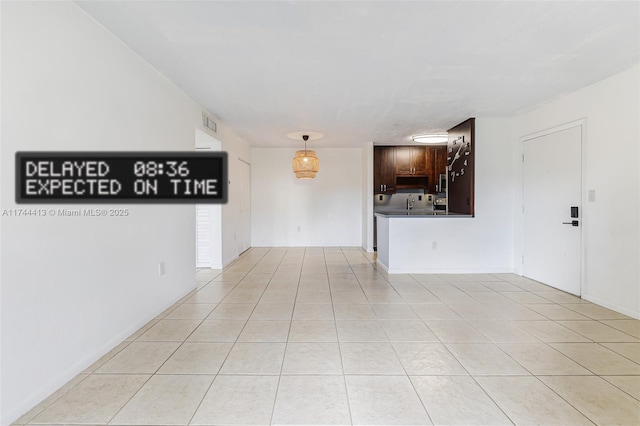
8:36
